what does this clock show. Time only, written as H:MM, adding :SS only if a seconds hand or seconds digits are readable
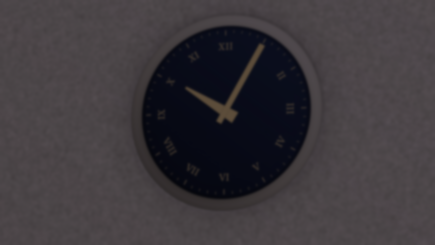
10:05
